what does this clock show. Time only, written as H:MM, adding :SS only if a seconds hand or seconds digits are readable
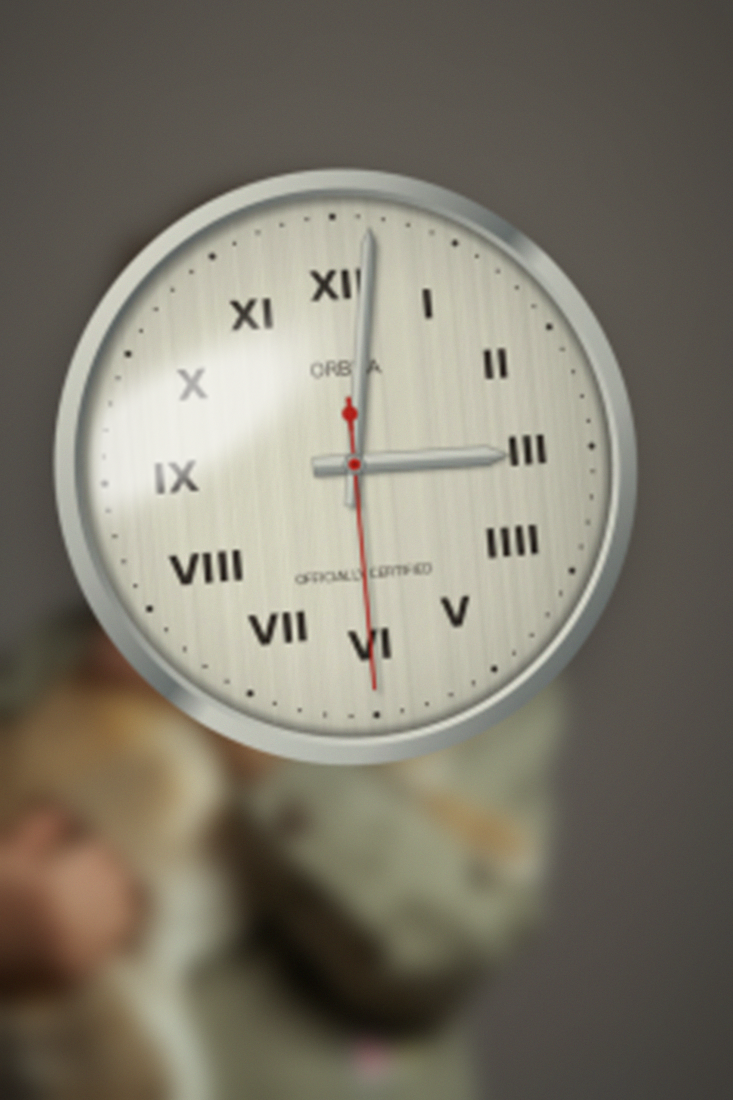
3:01:30
